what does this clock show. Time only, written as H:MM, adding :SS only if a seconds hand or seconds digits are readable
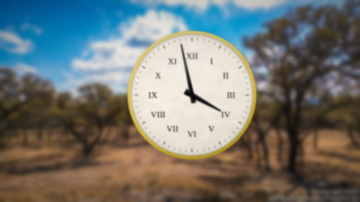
3:58
